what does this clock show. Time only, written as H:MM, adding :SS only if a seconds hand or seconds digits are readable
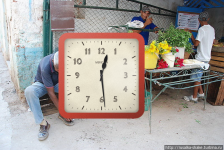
12:29
